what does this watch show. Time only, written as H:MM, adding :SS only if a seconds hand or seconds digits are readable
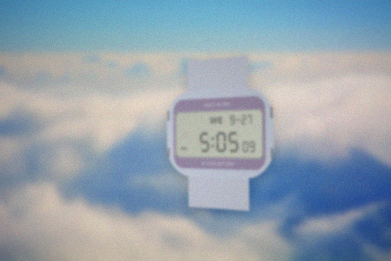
5:05
